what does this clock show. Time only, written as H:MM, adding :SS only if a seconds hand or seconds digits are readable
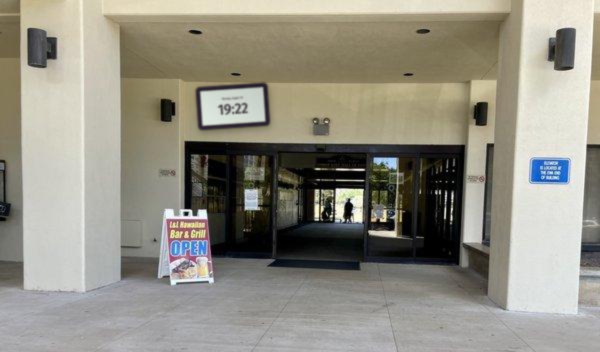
19:22
